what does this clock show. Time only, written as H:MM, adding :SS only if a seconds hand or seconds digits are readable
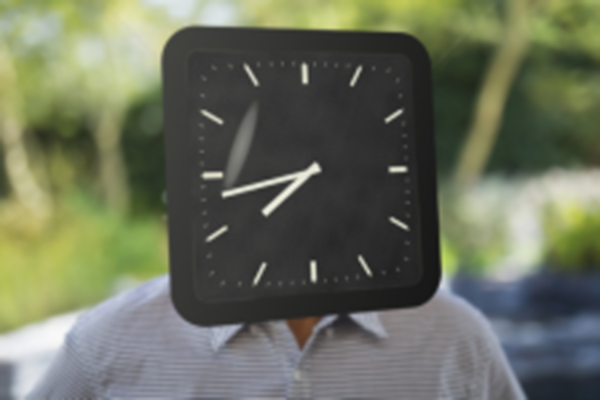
7:43
